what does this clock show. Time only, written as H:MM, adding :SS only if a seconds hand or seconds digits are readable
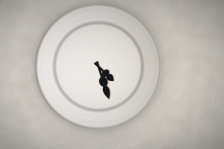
4:27
